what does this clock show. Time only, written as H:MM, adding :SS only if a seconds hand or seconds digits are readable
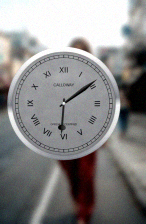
6:09
